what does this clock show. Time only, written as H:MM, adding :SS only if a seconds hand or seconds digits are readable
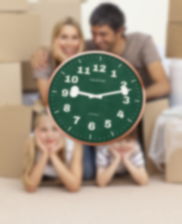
9:12
